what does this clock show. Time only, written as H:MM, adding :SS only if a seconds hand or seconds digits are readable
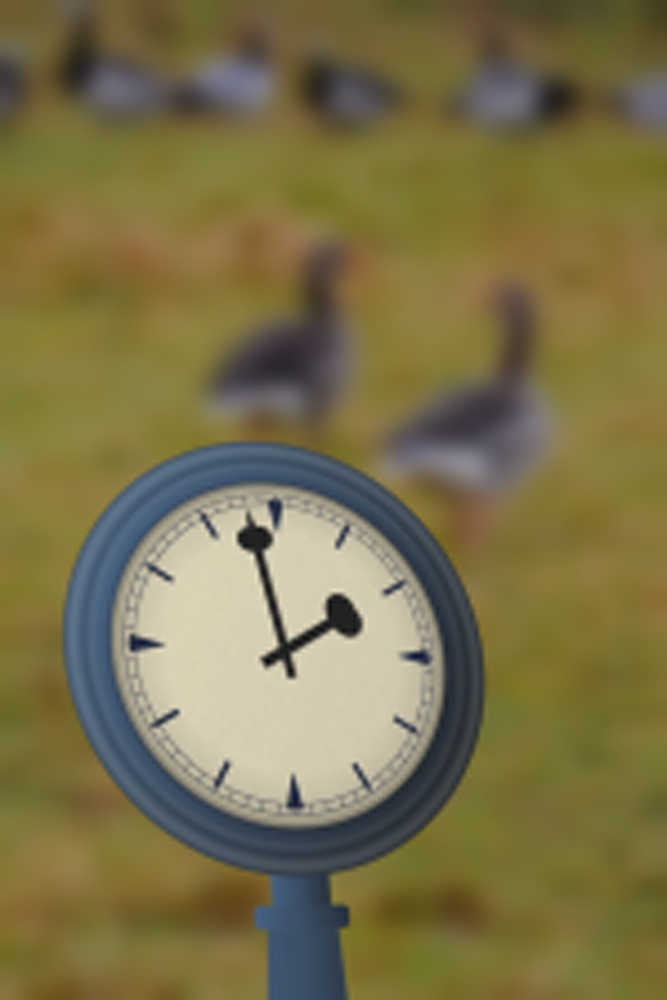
1:58
